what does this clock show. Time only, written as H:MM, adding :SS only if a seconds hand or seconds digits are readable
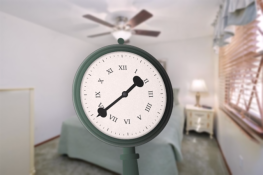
1:39
